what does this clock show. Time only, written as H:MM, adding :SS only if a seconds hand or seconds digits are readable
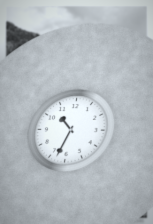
10:33
